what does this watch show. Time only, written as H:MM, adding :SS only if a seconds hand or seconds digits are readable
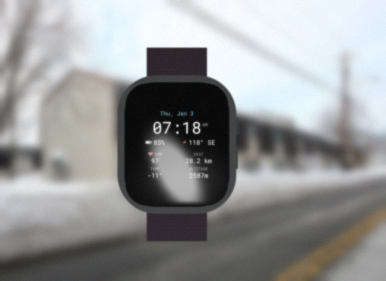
7:18
